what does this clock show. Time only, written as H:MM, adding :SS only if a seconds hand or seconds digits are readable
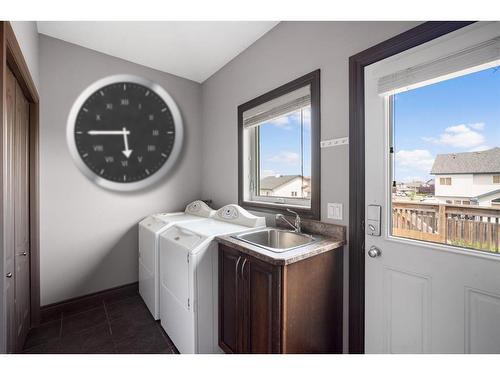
5:45
